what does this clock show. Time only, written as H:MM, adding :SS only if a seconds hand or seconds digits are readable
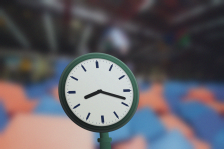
8:18
